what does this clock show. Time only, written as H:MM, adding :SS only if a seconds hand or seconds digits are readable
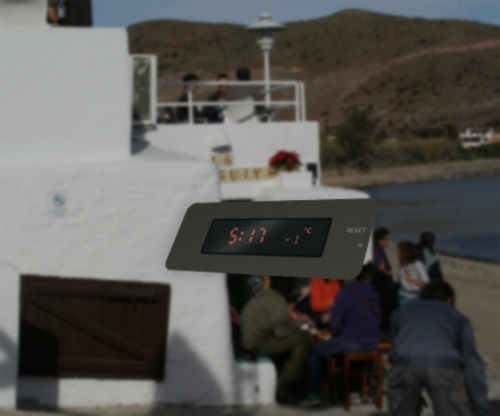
5:17
